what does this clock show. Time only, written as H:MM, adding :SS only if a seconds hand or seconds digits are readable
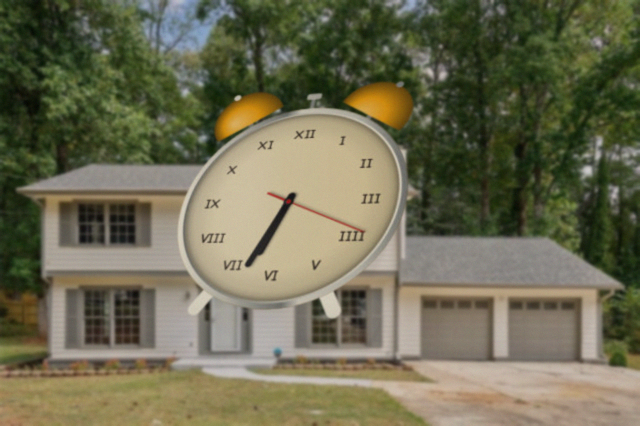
6:33:19
